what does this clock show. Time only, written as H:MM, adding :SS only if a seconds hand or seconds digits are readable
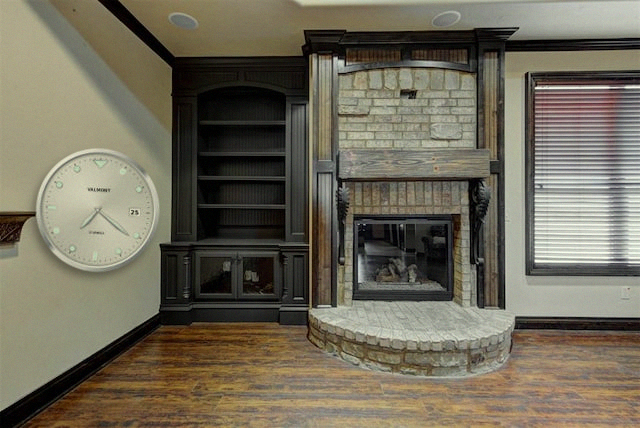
7:21
